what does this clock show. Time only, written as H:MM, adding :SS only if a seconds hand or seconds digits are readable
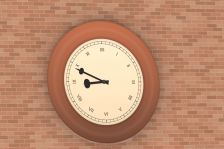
8:49
